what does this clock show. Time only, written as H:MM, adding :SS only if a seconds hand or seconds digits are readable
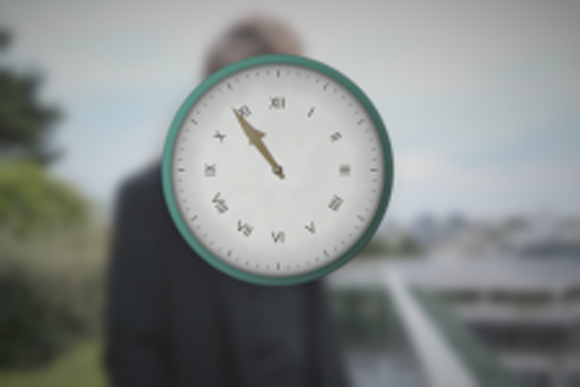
10:54
